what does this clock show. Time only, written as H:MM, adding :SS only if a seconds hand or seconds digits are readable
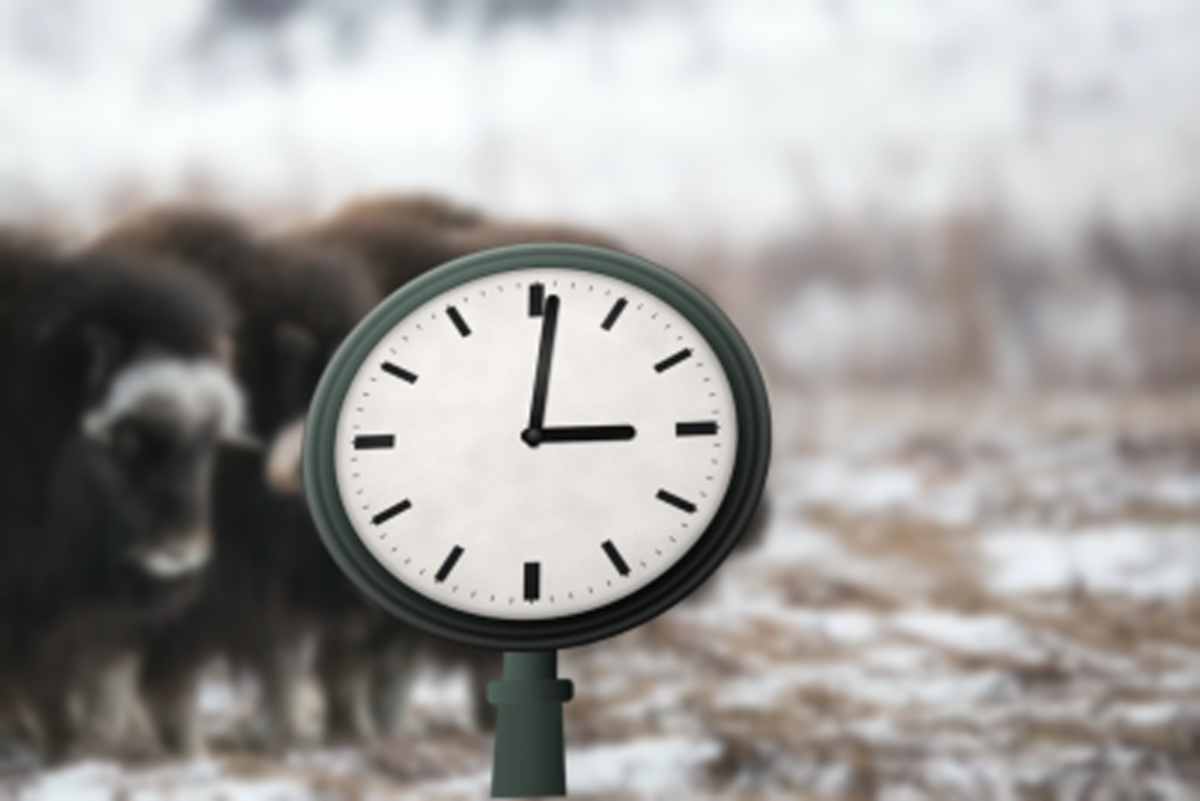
3:01
